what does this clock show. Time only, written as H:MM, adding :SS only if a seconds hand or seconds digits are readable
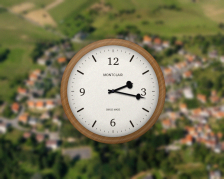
2:17
